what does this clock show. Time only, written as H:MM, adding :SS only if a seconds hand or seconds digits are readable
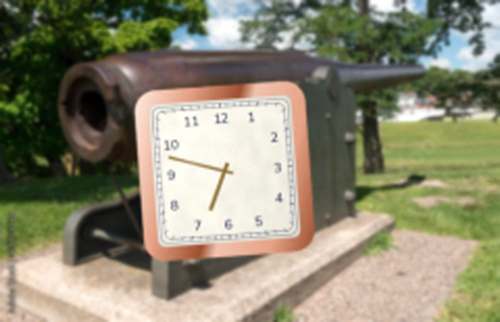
6:48
